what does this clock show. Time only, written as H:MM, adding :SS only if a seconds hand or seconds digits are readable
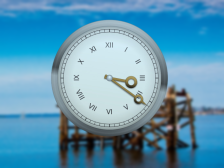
3:21
